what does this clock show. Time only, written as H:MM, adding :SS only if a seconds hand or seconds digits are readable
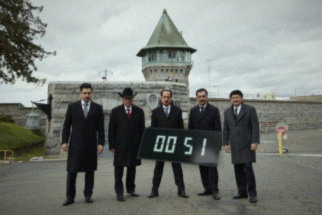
0:51
